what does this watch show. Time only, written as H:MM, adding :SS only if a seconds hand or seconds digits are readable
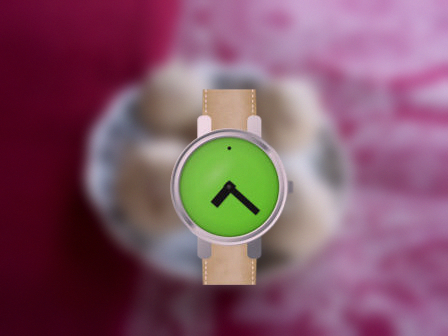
7:22
